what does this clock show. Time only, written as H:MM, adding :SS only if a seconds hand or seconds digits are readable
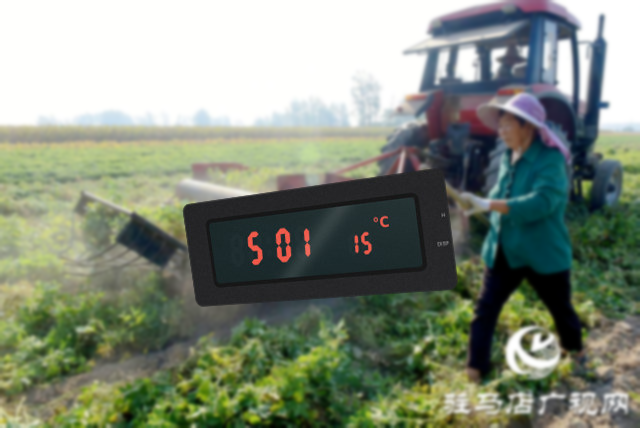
5:01
